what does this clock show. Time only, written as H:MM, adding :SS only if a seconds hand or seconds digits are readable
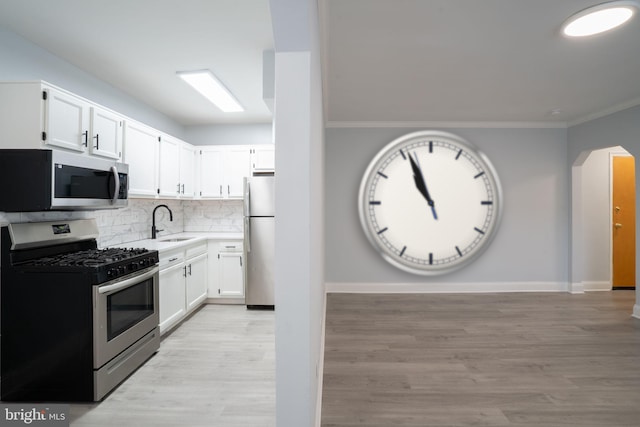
10:55:57
